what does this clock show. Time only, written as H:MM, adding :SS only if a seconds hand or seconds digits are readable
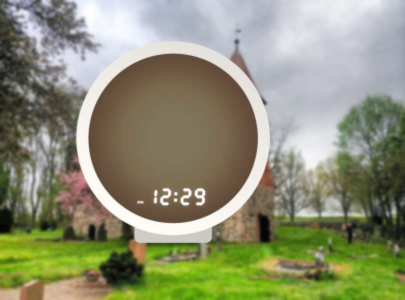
12:29
